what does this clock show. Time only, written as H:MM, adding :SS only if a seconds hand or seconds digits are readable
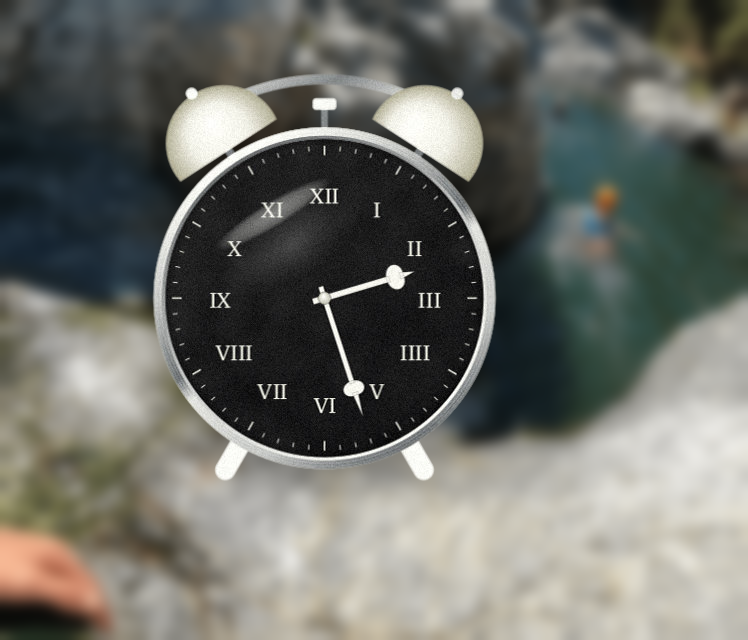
2:27
